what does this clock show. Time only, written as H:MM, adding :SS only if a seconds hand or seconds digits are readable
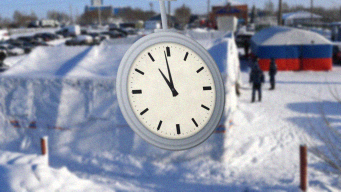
10:59
